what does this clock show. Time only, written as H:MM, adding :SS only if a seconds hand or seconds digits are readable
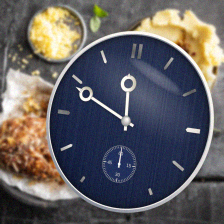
11:49
